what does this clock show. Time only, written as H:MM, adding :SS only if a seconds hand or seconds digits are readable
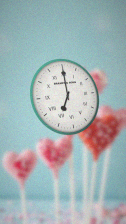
7:00
